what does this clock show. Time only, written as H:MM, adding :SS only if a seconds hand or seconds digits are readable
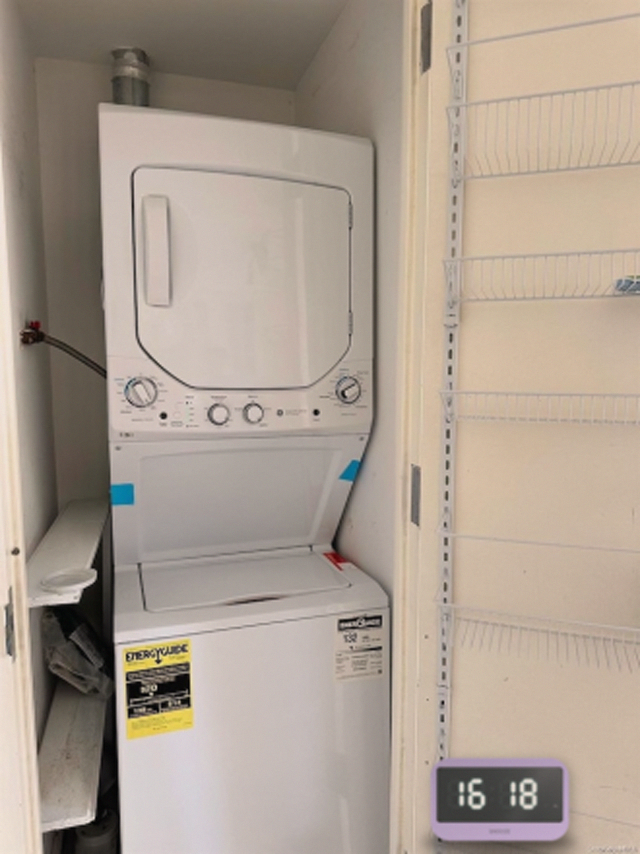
16:18
